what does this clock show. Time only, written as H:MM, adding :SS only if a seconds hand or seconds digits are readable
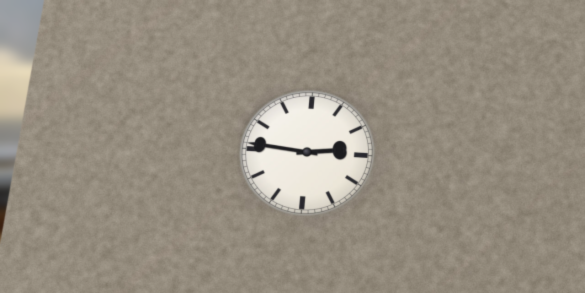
2:46
